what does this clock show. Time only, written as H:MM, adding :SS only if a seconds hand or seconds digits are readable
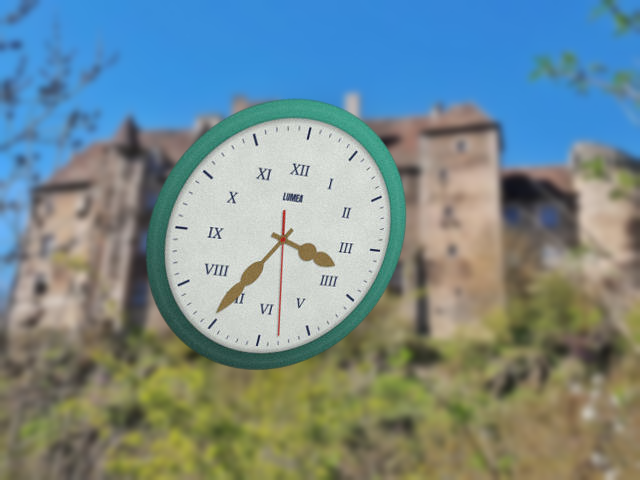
3:35:28
